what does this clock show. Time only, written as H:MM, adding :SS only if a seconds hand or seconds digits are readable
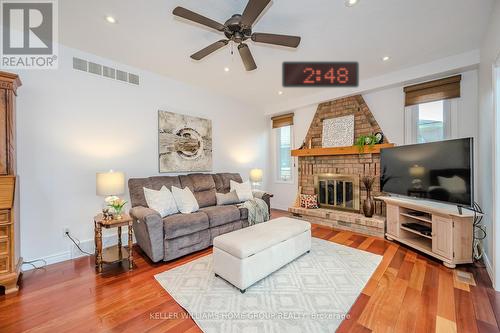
2:48
